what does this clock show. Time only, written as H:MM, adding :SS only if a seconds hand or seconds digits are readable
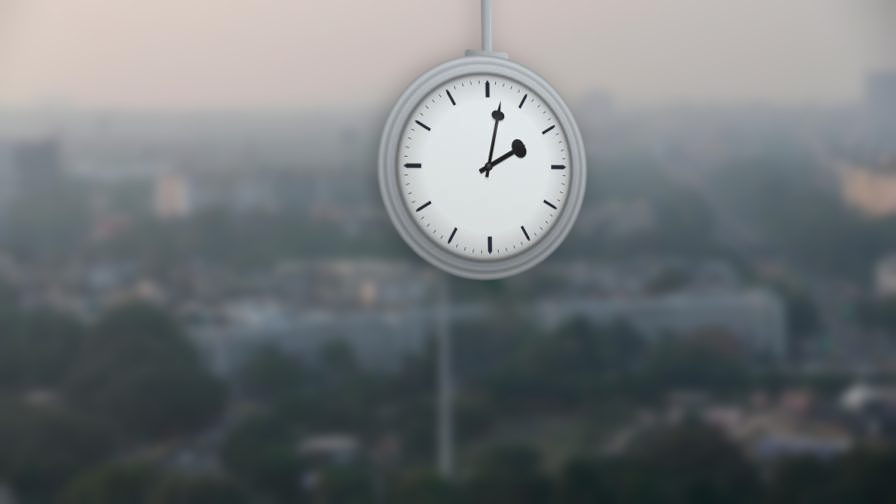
2:02
